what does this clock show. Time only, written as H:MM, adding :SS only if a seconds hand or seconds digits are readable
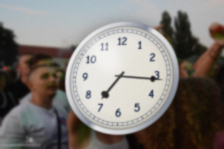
7:16
